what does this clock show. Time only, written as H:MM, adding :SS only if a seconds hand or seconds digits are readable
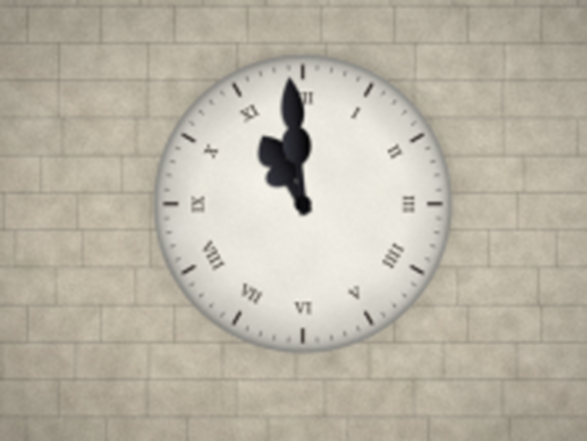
10:59
